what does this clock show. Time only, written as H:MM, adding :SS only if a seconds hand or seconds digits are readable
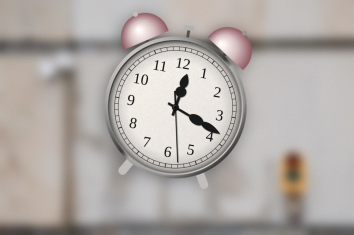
12:18:28
